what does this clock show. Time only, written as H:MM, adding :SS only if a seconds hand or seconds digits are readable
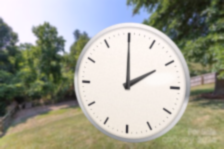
2:00
